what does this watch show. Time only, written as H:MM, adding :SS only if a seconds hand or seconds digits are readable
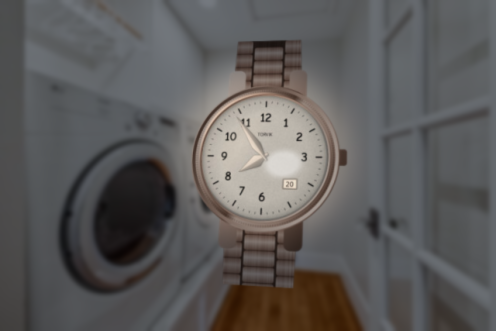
7:54
